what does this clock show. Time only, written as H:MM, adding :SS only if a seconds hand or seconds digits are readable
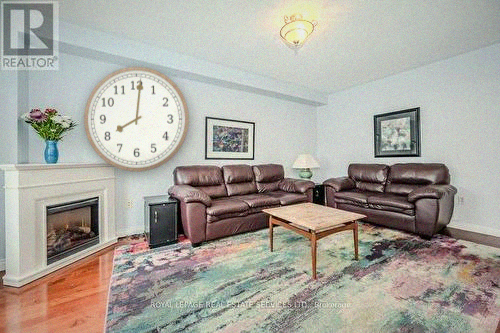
8:01
